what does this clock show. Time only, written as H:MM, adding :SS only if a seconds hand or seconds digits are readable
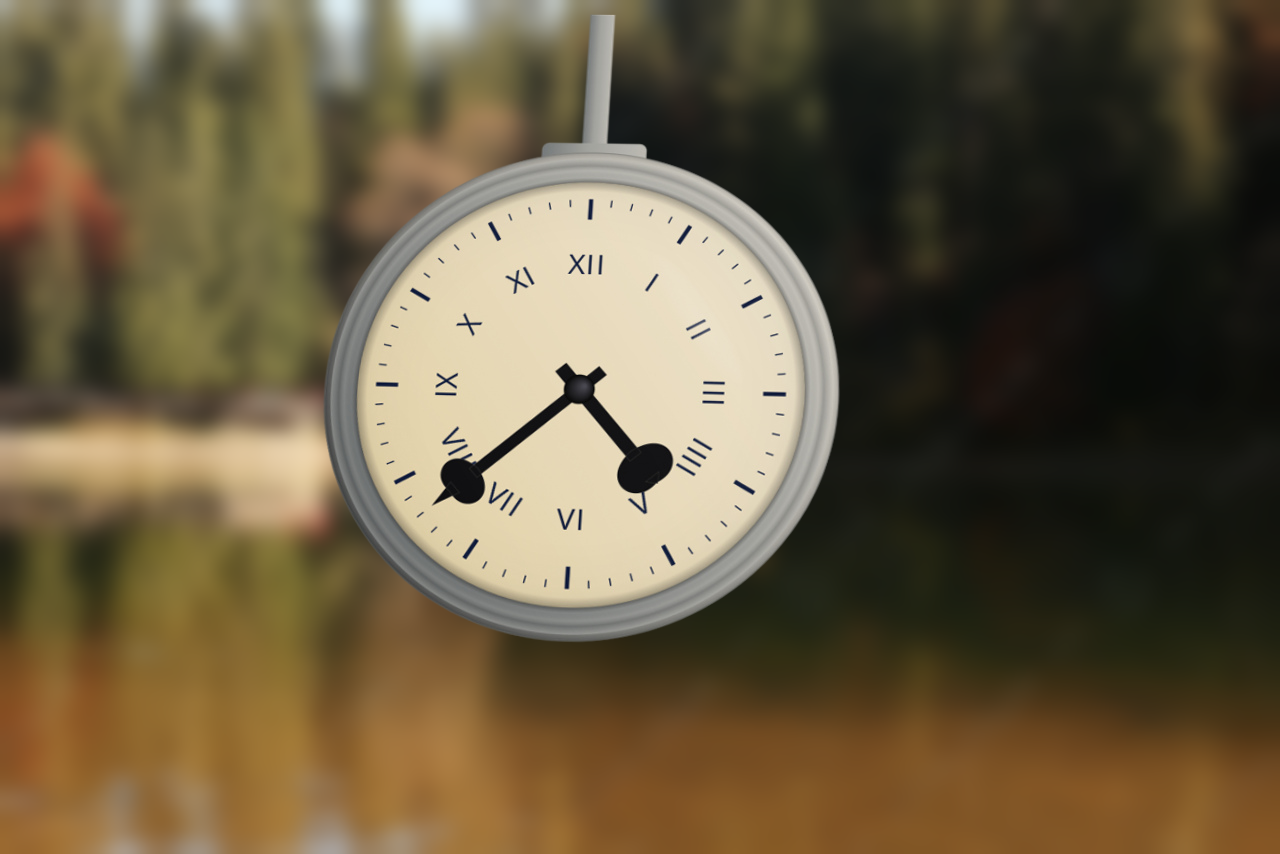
4:38
